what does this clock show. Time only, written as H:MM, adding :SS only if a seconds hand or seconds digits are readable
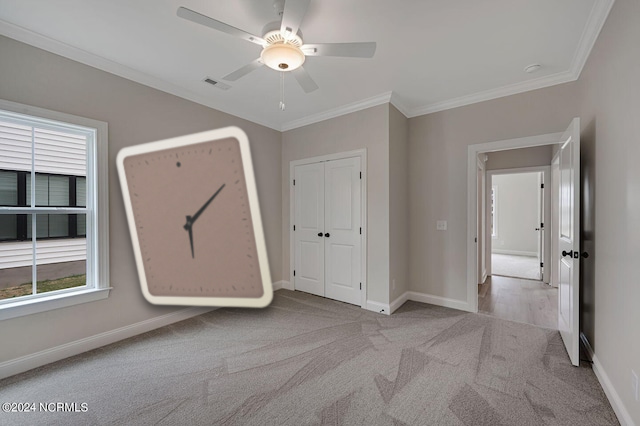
6:09
